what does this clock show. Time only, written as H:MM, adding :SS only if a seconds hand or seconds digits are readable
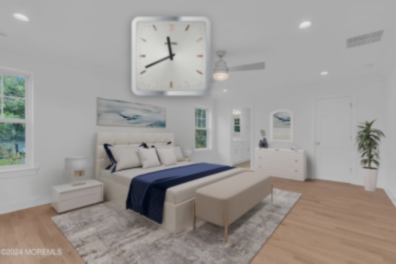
11:41
